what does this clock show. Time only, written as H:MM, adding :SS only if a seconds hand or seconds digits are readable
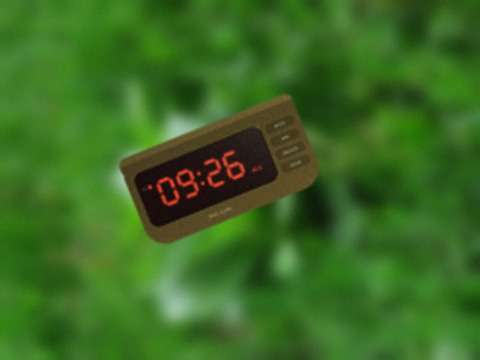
9:26
